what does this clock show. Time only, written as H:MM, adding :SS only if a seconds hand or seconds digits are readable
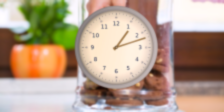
1:12
